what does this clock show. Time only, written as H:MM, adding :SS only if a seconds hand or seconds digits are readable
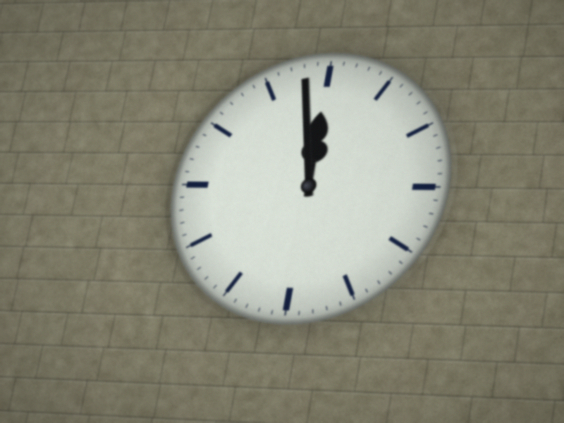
11:58
